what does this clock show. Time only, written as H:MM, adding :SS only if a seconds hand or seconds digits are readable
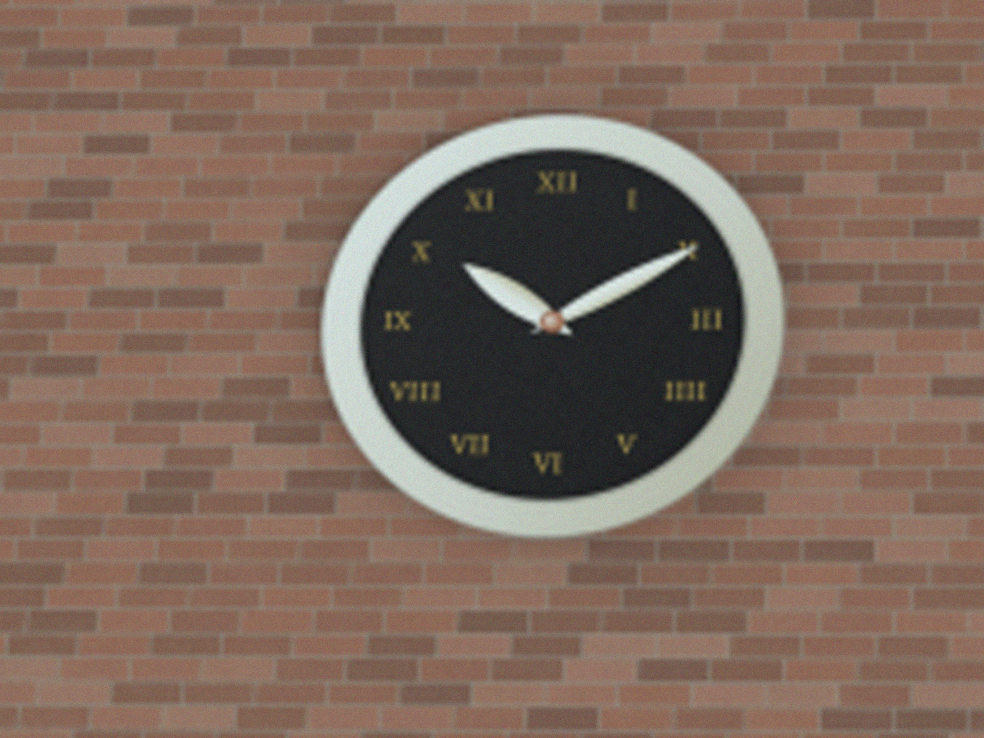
10:10
